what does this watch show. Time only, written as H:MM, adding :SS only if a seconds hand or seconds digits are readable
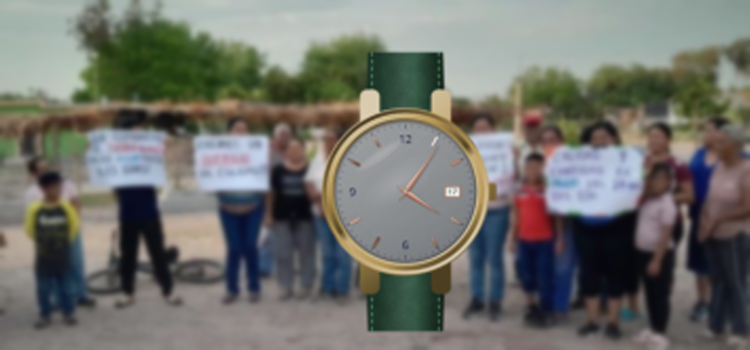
4:06
